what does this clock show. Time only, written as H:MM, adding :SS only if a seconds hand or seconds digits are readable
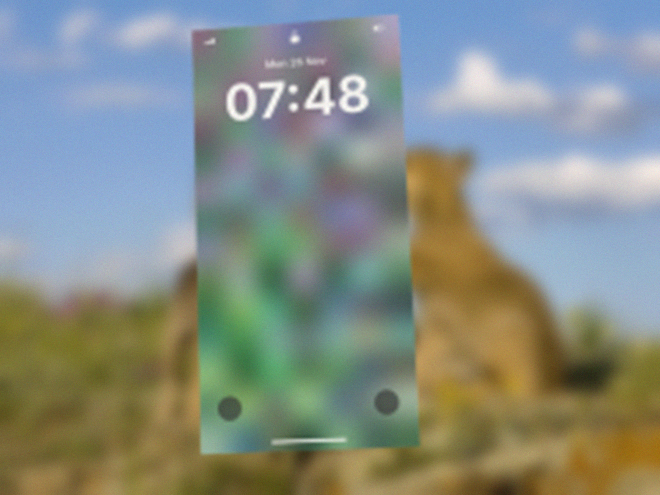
7:48
